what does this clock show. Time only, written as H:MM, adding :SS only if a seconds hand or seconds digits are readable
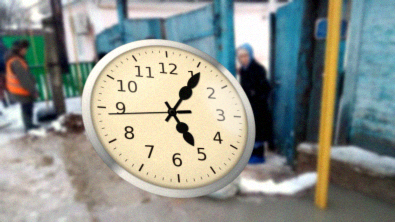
5:05:44
